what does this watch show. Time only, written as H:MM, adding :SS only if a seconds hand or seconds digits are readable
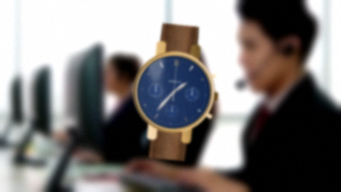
1:36
